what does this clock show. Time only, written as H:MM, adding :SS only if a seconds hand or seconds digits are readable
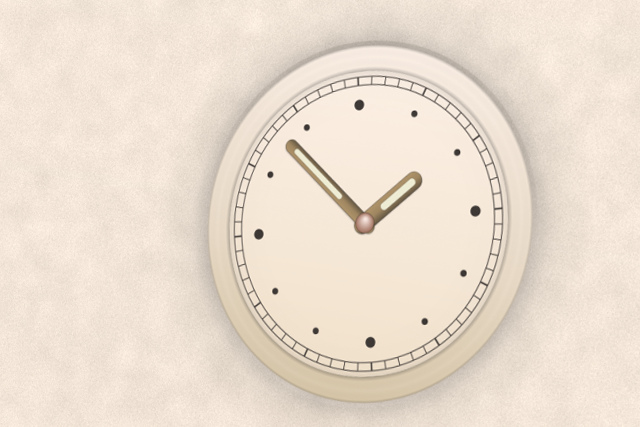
1:53
